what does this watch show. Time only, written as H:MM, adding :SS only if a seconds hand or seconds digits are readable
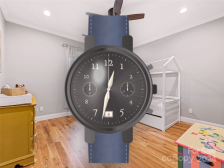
12:32
